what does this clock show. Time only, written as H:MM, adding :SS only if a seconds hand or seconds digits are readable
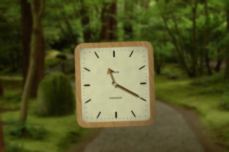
11:20
